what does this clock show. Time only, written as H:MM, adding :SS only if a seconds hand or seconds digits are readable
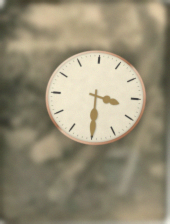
3:30
